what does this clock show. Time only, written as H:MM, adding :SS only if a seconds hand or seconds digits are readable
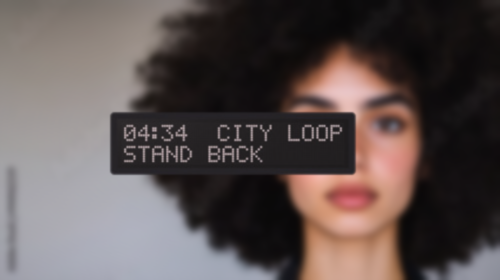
4:34
